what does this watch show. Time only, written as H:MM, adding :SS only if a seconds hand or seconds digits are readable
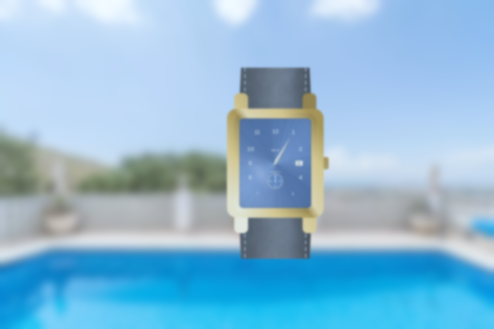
1:05
